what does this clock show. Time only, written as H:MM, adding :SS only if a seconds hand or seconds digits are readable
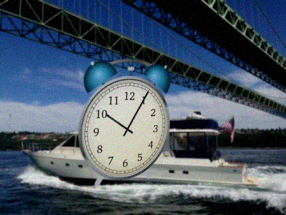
10:05
